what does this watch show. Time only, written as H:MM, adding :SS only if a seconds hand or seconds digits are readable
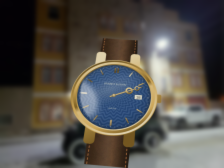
2:11
